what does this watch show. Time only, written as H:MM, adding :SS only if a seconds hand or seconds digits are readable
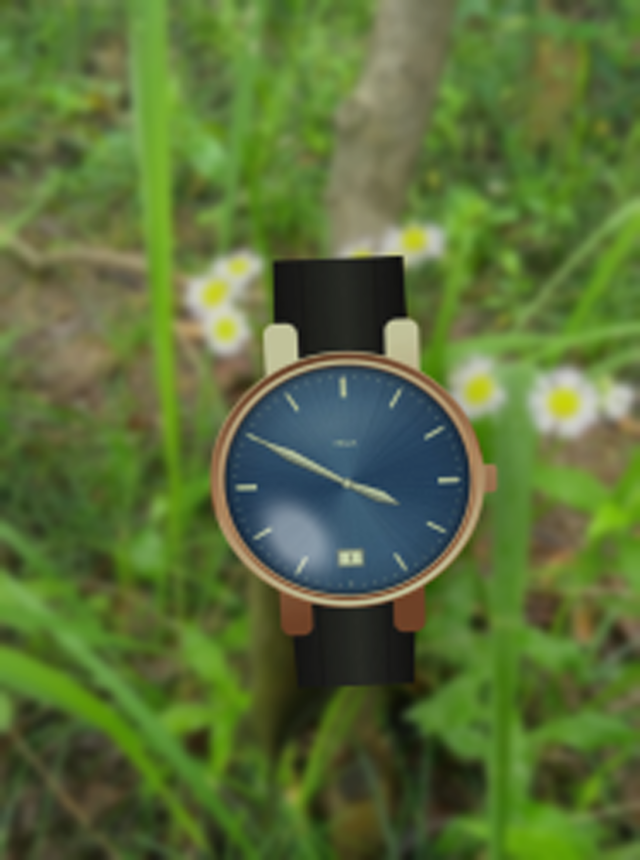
3:50
